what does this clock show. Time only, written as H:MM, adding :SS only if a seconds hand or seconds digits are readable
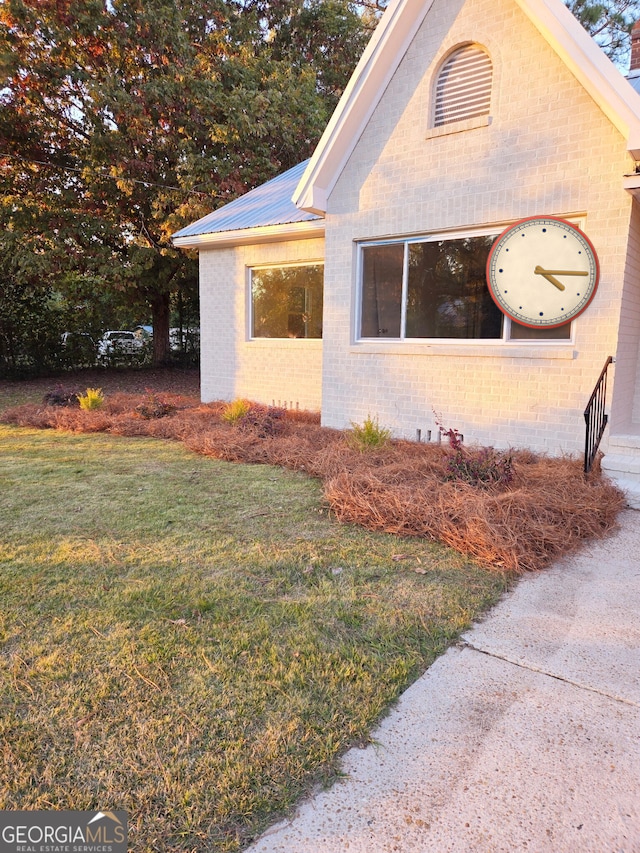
4:15
